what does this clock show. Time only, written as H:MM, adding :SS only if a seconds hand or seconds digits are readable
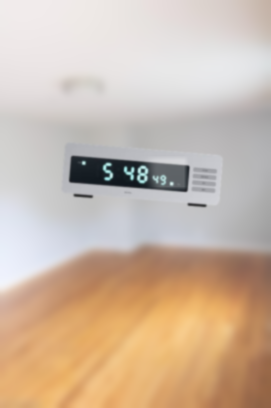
5:48
